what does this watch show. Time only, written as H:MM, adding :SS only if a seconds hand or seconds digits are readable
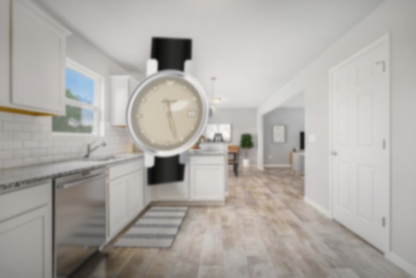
11:27
